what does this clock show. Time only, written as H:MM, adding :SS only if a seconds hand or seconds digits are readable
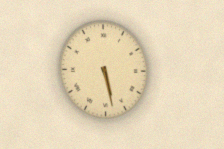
5:28
